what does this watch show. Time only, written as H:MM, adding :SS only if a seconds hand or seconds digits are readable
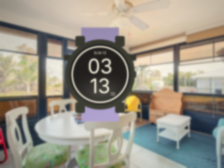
3:13
